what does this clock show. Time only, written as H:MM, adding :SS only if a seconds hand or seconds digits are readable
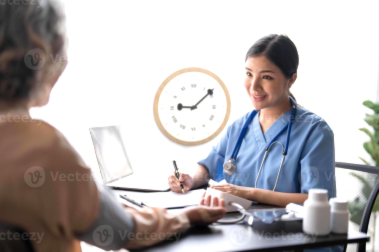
9:08
